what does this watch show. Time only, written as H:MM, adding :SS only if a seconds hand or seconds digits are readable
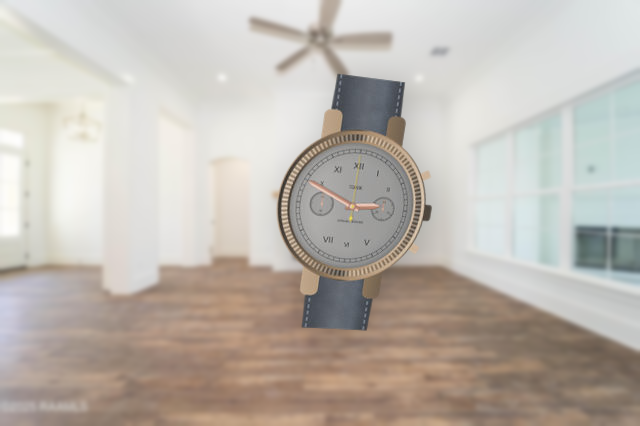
2:49
